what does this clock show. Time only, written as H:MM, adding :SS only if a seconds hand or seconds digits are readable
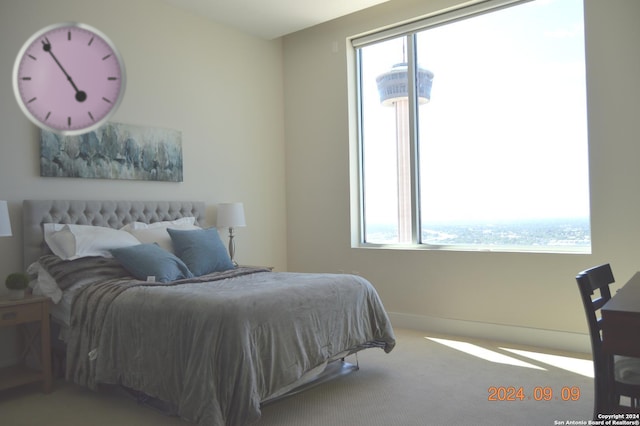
4:54
